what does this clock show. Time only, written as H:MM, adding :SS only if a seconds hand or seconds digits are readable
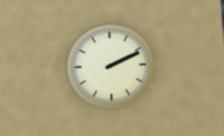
2:11
